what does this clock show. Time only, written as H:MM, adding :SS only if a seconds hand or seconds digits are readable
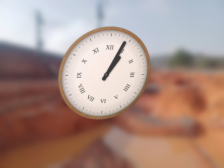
1:04
